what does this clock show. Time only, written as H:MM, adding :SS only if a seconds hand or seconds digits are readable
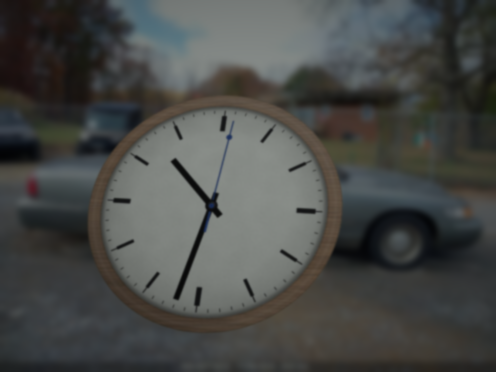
10:32:01
